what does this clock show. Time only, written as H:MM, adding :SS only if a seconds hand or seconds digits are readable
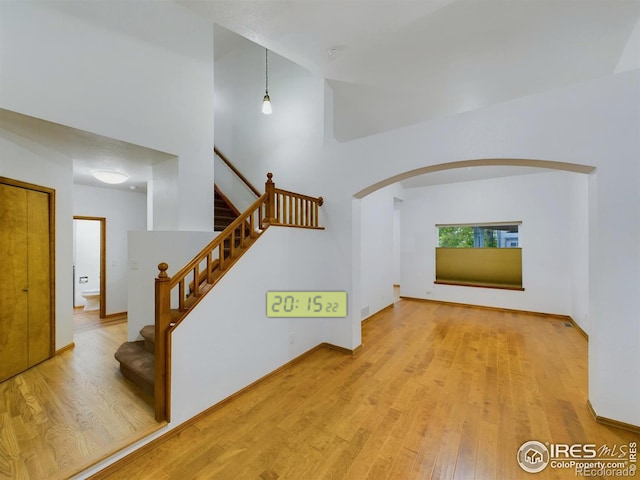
20:15
